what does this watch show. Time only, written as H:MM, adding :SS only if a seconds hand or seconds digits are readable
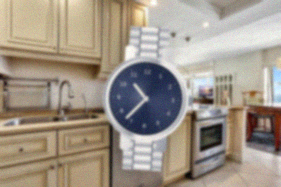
10:37
